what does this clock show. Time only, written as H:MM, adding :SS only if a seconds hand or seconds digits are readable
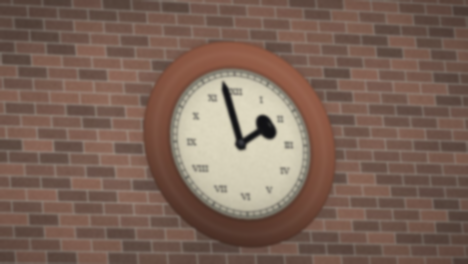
1:58
